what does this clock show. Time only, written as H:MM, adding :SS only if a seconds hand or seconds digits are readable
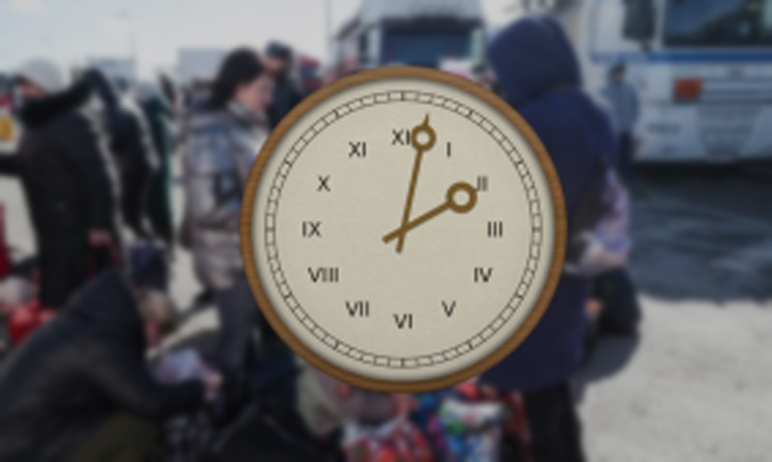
2:02
